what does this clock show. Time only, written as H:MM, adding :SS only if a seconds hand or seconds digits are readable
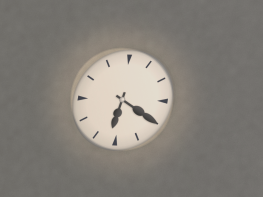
6:20
